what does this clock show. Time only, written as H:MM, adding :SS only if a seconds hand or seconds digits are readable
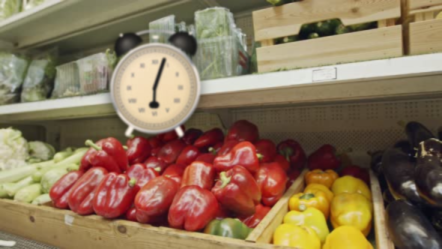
6:03
